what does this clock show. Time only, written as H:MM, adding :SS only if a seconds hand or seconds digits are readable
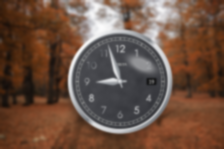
8:57
